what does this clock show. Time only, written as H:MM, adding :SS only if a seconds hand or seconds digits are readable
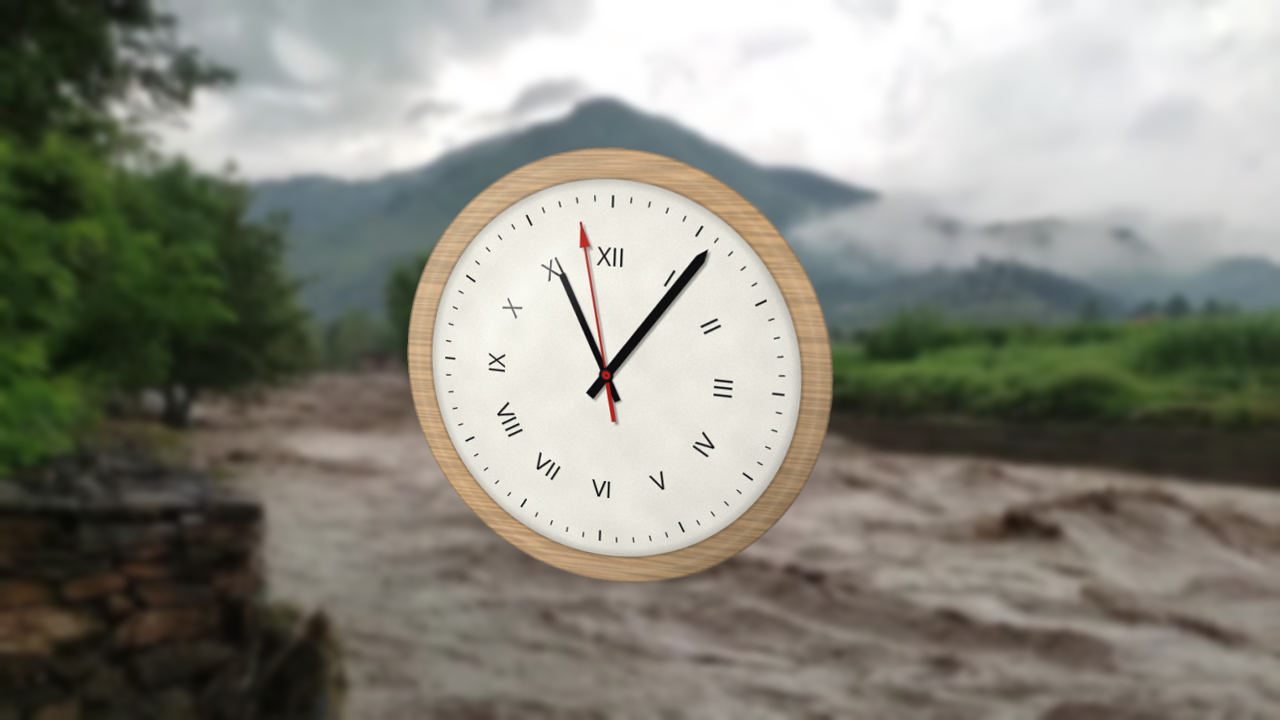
11:05:58
